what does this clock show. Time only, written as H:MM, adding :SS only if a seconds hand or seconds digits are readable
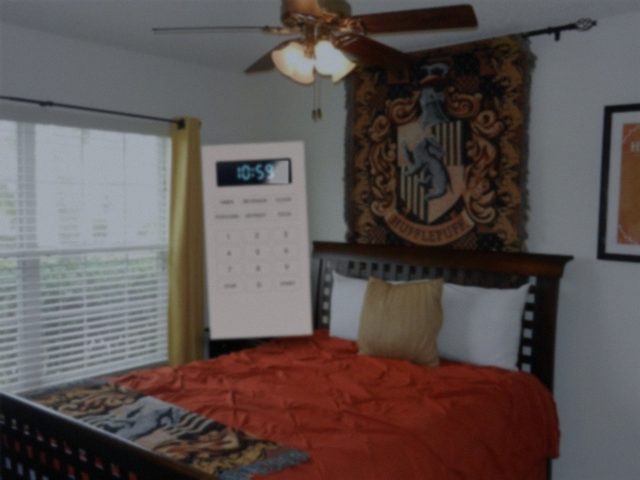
10:59
